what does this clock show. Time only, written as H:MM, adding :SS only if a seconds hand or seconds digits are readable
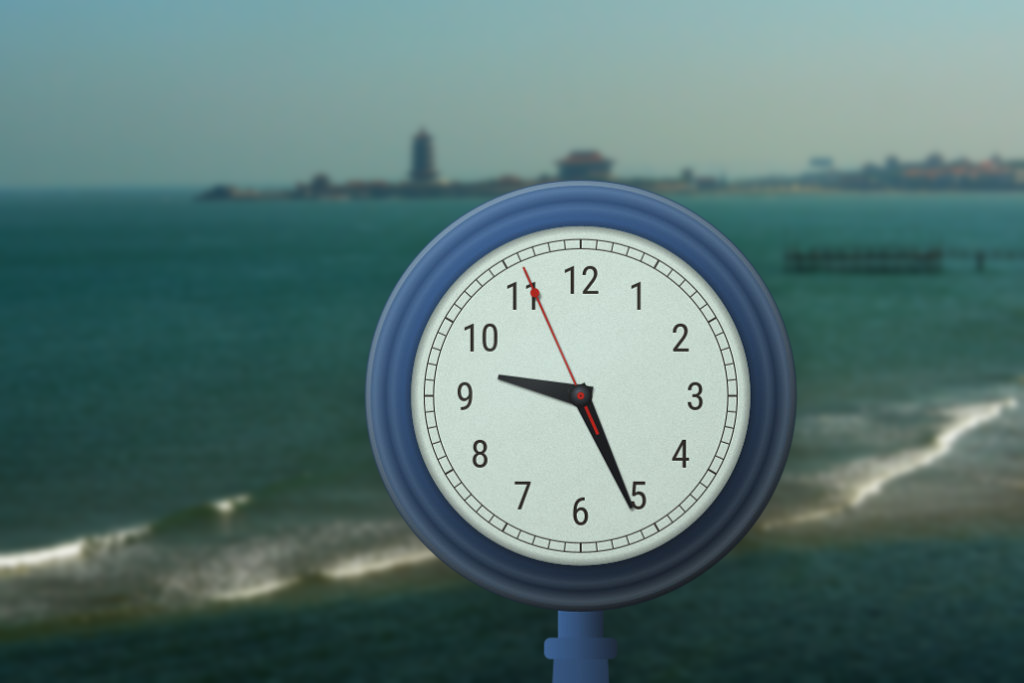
9:25:56
